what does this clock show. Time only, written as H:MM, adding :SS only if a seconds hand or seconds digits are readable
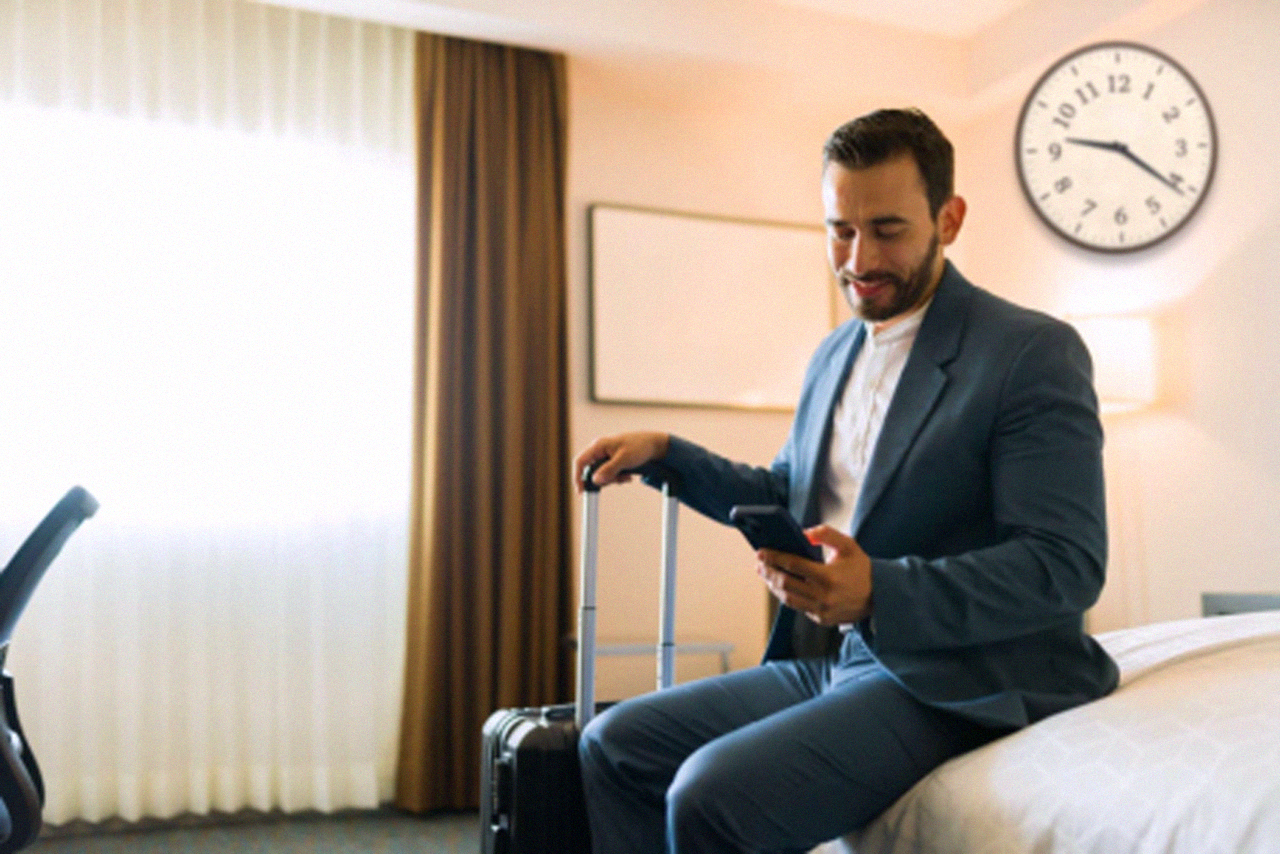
9:21
